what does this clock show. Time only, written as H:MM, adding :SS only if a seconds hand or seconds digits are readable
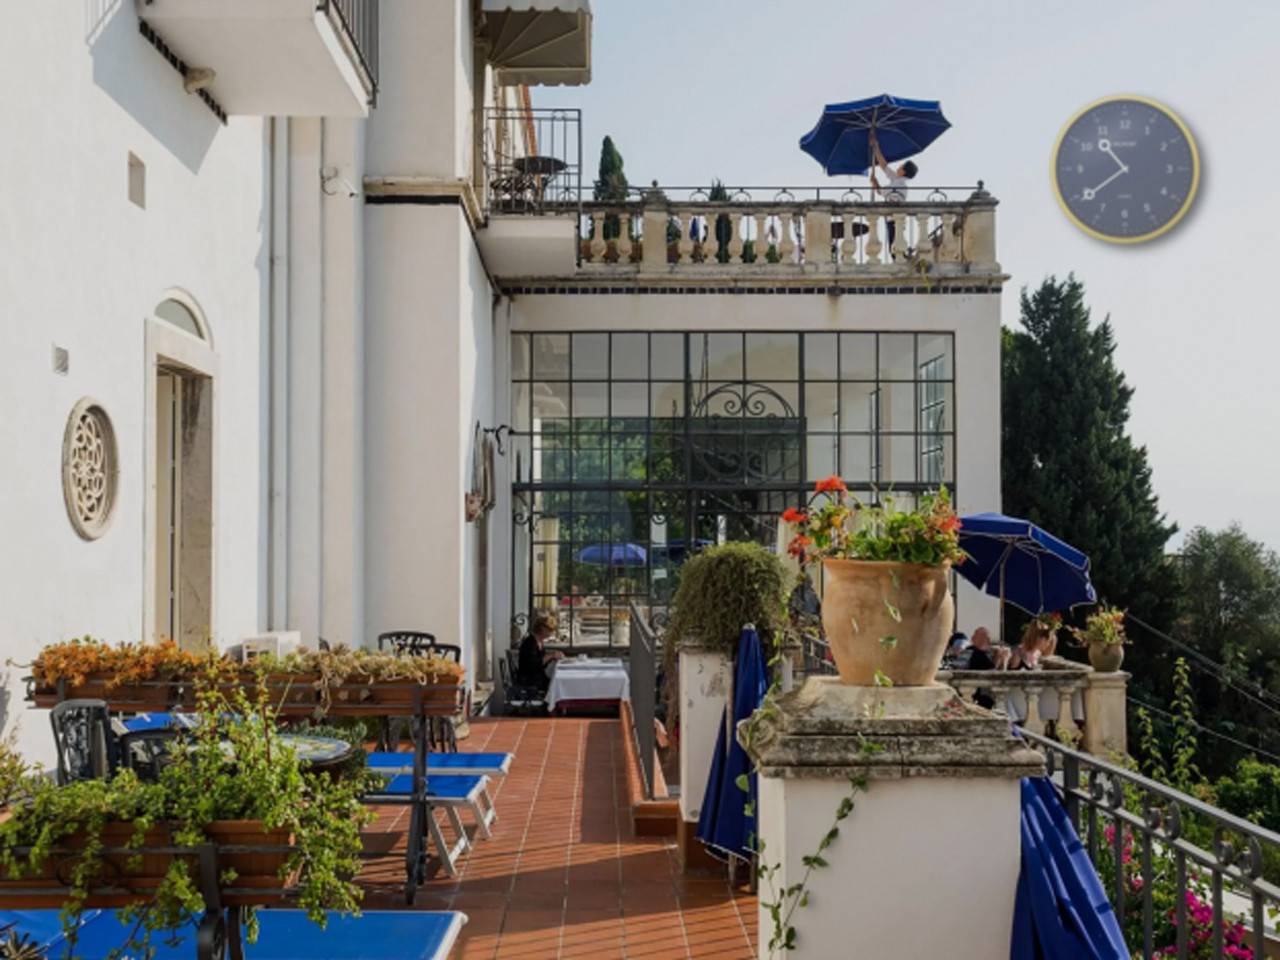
10:39
